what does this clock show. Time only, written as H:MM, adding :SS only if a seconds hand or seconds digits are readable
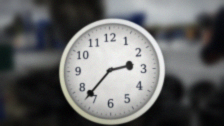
2:37
